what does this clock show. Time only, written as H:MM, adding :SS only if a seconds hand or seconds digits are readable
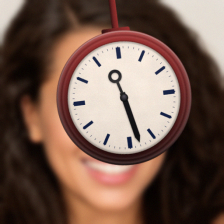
11:28
